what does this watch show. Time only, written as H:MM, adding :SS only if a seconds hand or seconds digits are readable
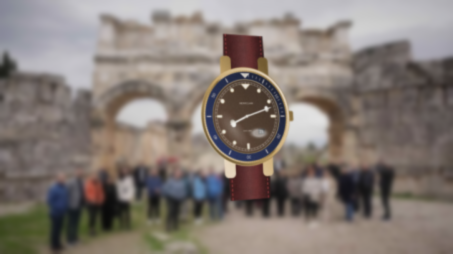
8:12
